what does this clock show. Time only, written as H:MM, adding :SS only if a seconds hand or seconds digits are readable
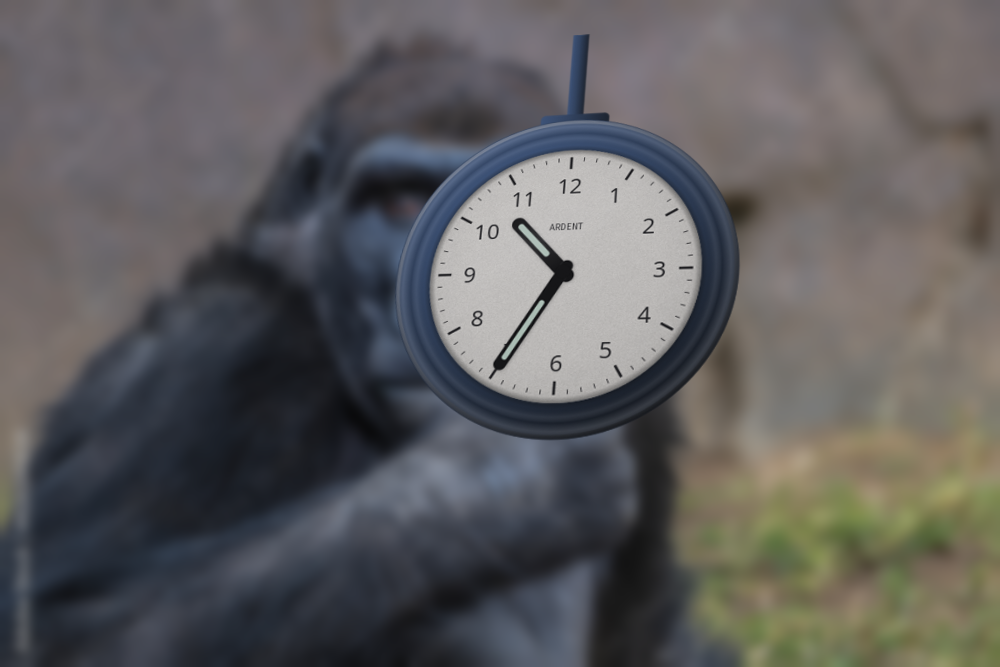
10:35
